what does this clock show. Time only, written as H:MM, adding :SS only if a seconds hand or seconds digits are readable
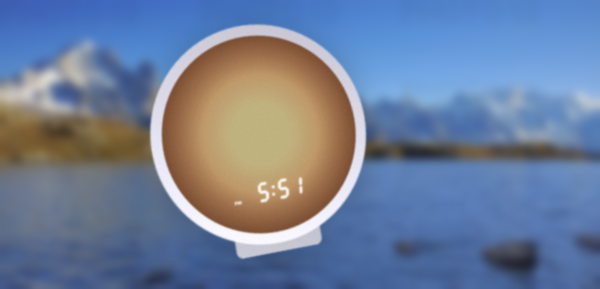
5:51
